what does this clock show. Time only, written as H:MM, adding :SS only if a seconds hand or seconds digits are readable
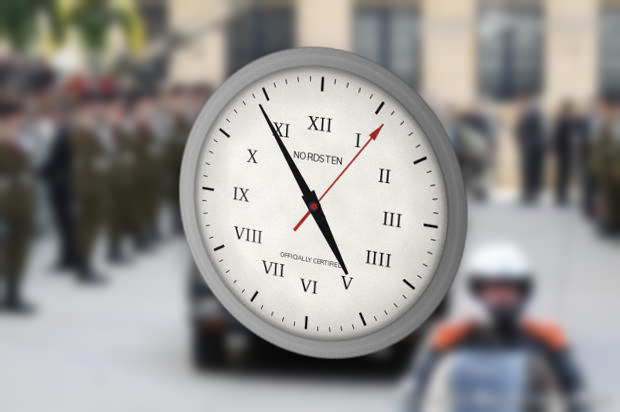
4:54:06
